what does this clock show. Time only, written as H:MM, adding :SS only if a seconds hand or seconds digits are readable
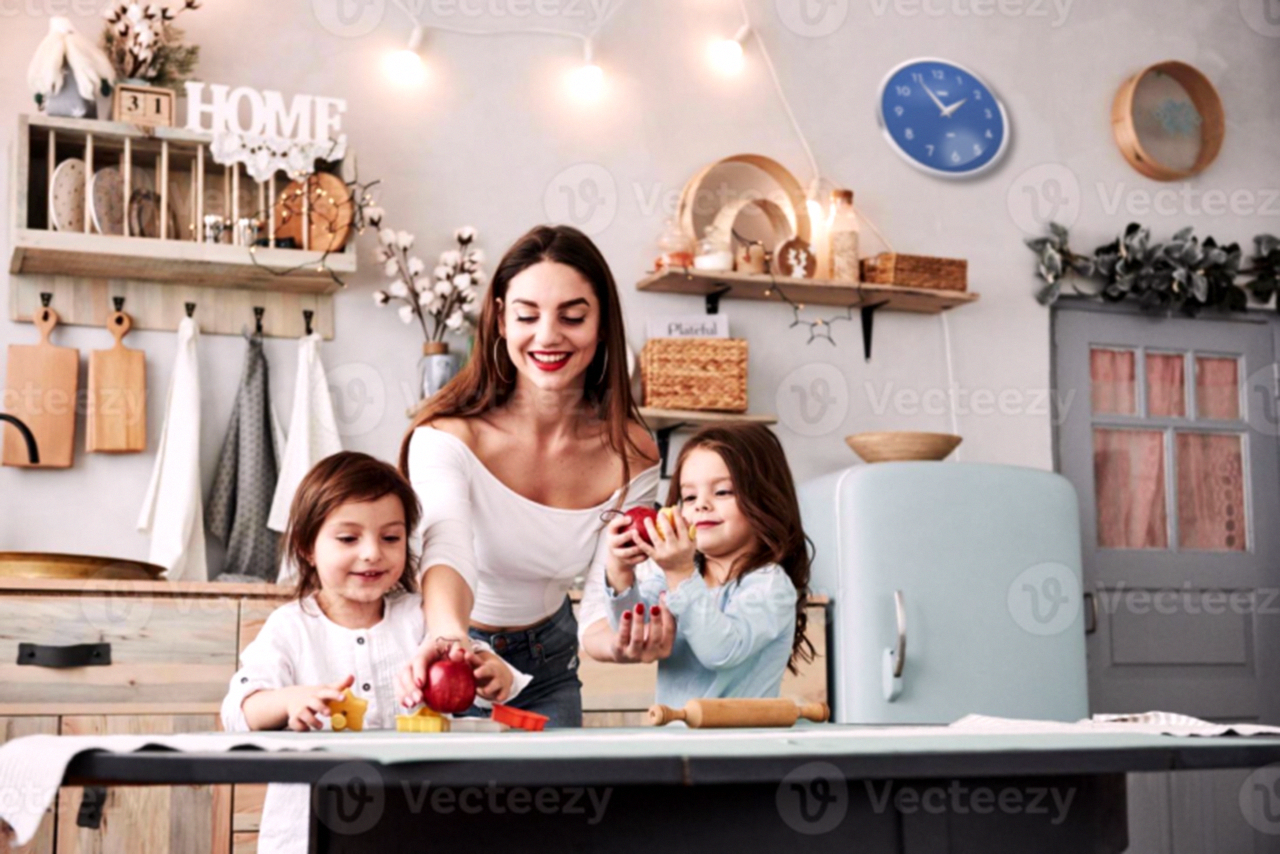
1:55
